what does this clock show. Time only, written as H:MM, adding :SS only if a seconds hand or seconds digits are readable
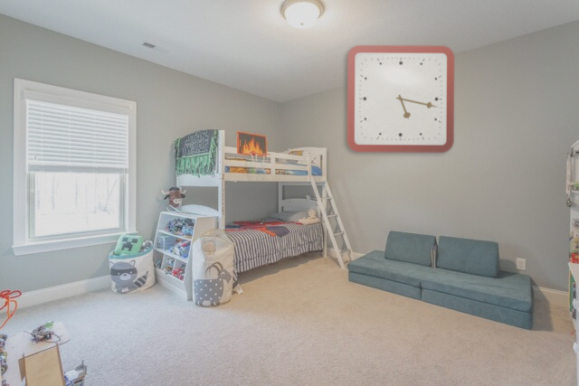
5:17
